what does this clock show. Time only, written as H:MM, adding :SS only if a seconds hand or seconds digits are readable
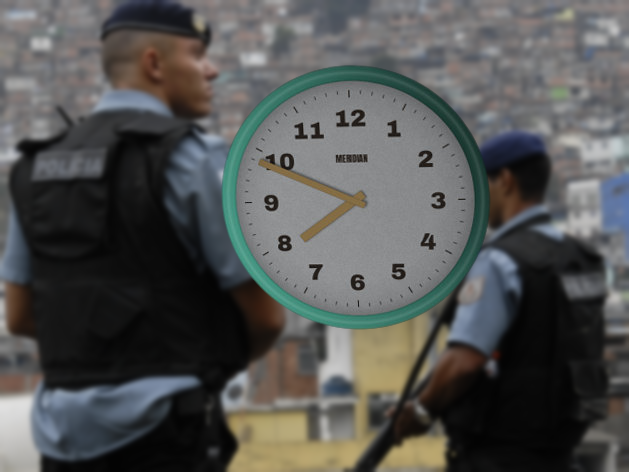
7:49
